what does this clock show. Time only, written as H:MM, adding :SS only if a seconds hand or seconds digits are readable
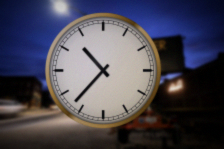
10:37
